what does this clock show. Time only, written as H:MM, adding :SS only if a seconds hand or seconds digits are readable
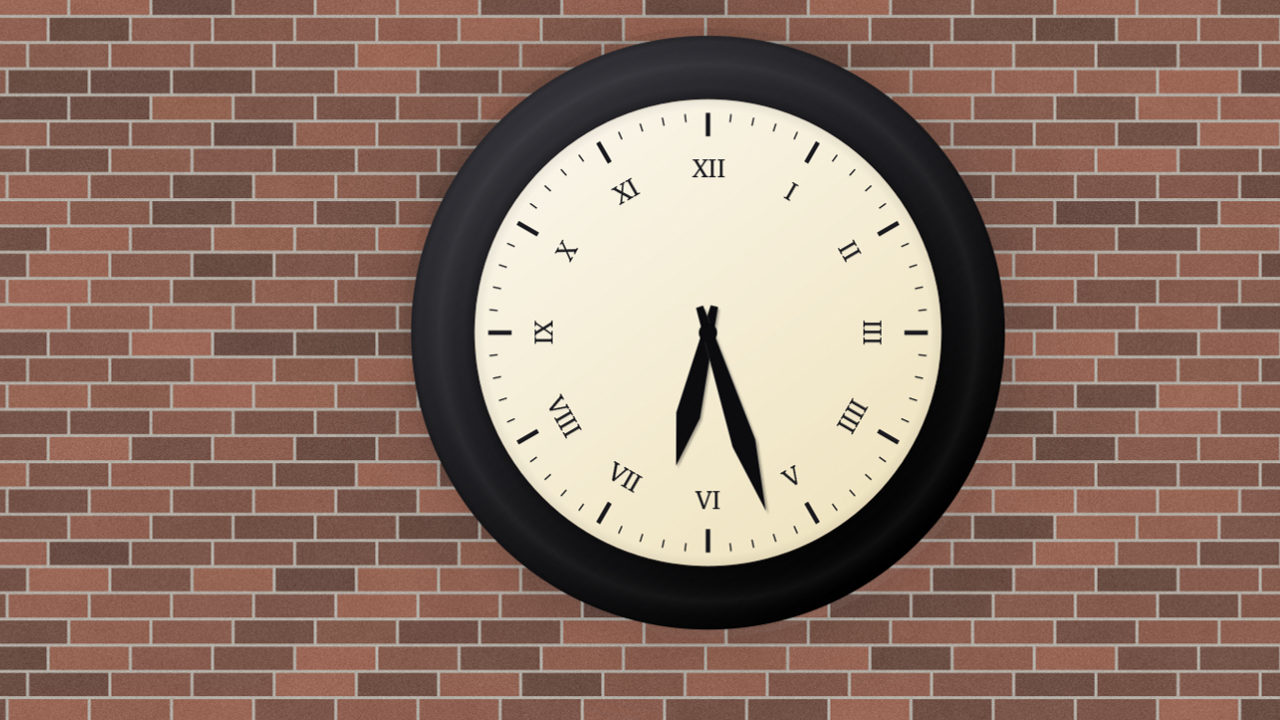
6:27
